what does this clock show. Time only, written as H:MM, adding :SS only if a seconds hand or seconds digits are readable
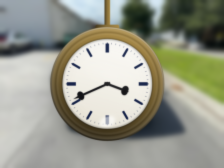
3:41
